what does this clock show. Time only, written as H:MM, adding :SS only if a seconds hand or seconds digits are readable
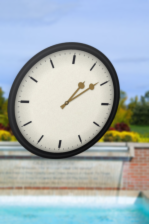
1:09
